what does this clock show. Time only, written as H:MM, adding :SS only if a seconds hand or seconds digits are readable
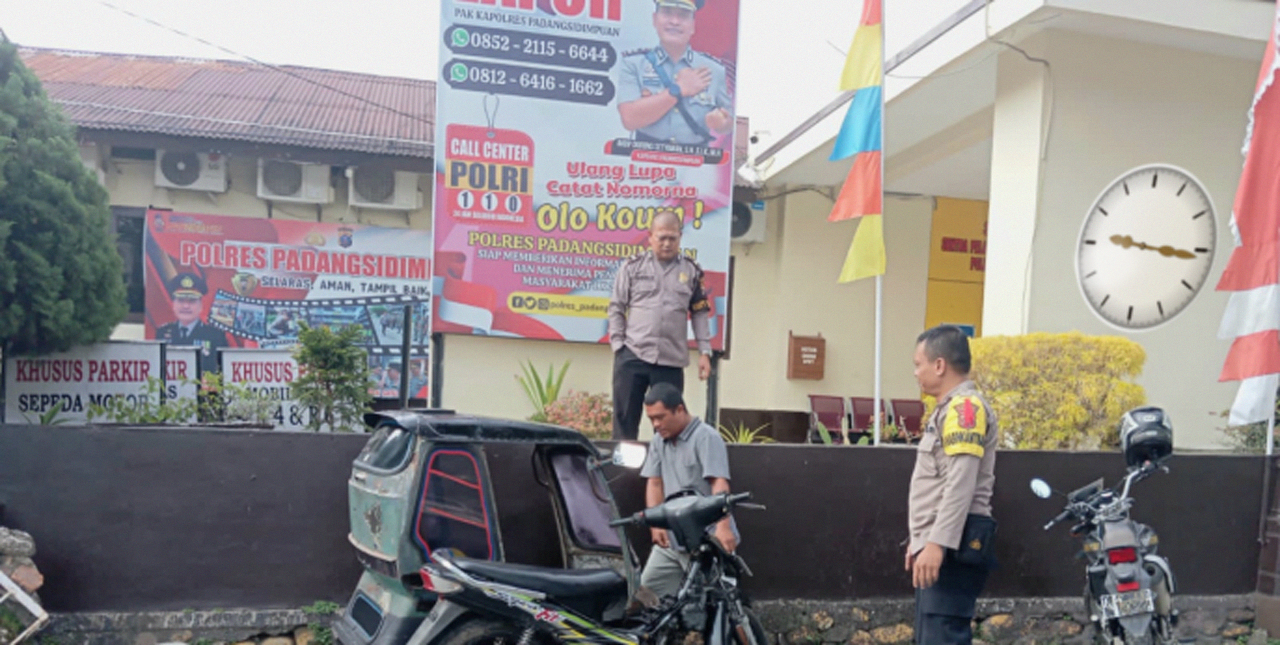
9:16
